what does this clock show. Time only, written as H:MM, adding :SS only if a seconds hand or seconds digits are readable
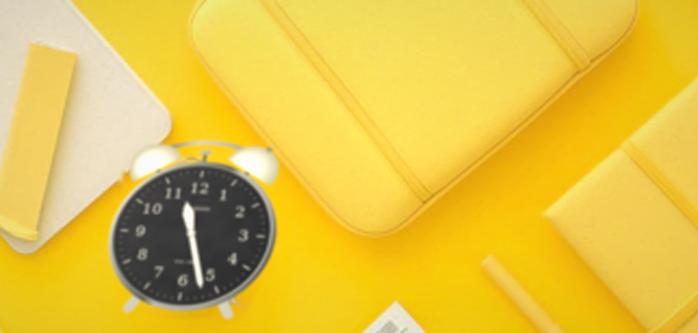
11:27
